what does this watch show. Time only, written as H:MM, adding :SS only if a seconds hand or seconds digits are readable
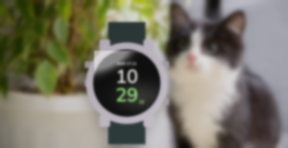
10:29
